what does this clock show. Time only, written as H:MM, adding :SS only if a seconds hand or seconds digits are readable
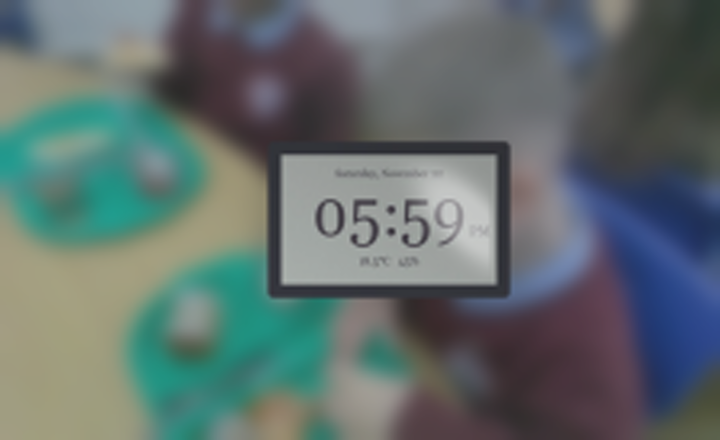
5:59
